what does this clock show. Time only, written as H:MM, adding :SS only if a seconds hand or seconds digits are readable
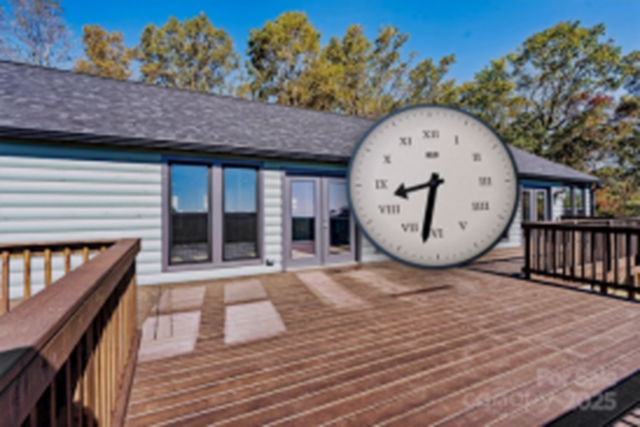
8:32
